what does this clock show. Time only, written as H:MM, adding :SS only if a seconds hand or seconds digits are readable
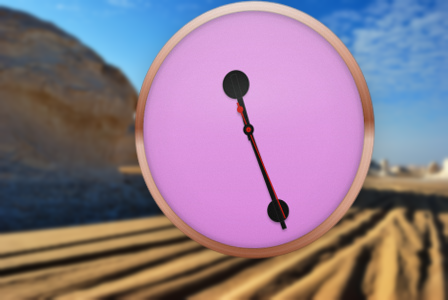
11:26:26
